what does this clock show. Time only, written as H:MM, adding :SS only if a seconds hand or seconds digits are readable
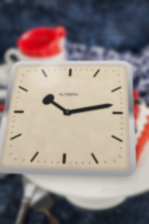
10:13
